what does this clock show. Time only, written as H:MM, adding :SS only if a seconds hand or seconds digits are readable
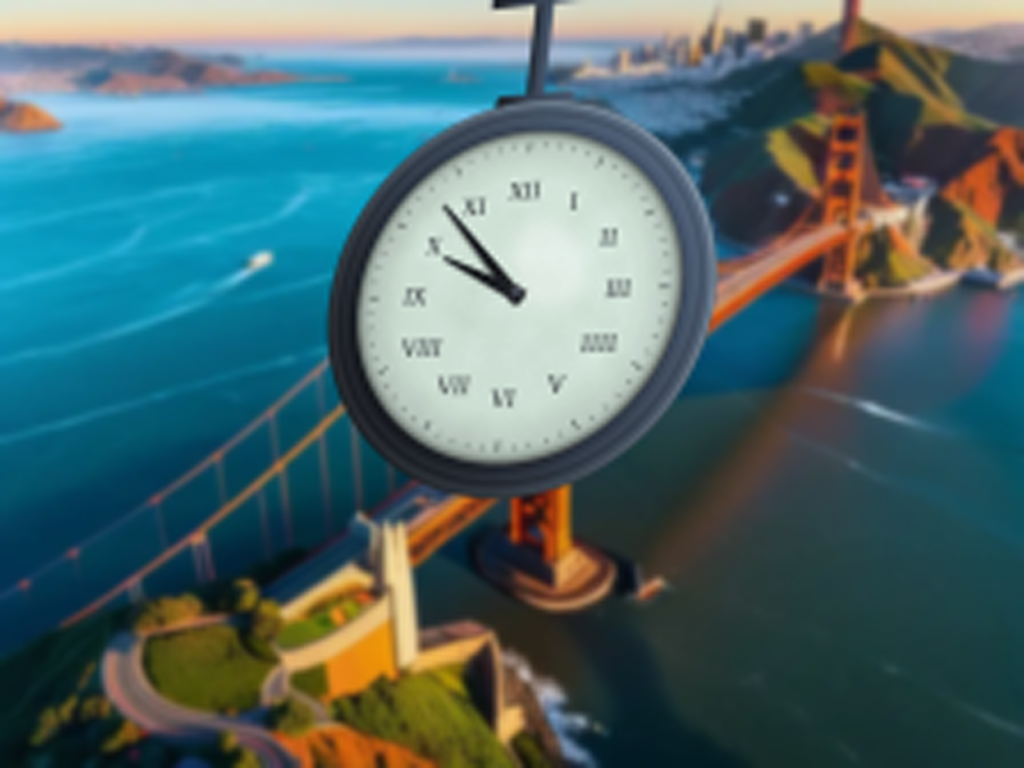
9:53
